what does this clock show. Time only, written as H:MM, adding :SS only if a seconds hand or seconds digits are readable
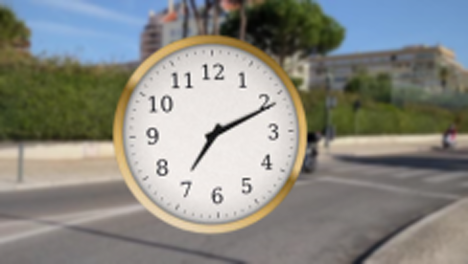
7:11
